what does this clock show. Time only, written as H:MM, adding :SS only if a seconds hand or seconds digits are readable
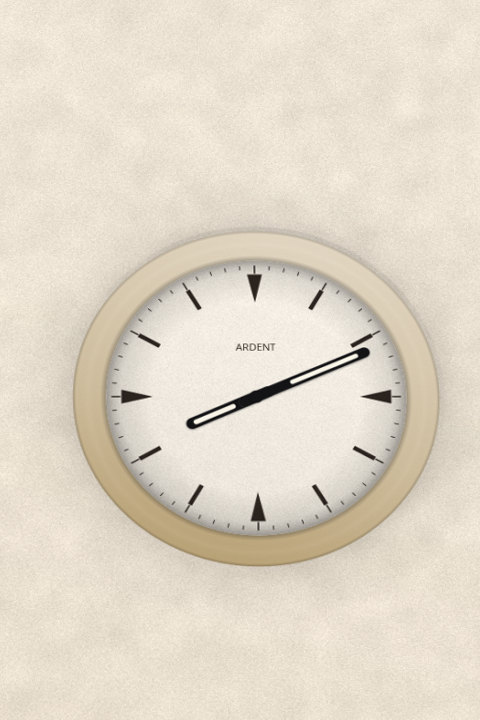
8:11
